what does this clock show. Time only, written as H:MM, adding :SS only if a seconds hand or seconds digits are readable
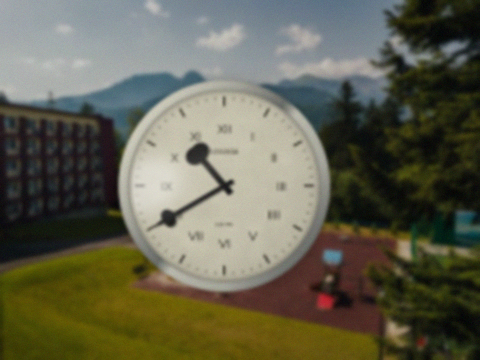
10:40
